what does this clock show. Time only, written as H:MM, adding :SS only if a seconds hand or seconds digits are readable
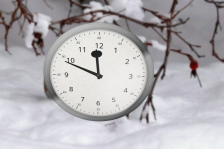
11:49
